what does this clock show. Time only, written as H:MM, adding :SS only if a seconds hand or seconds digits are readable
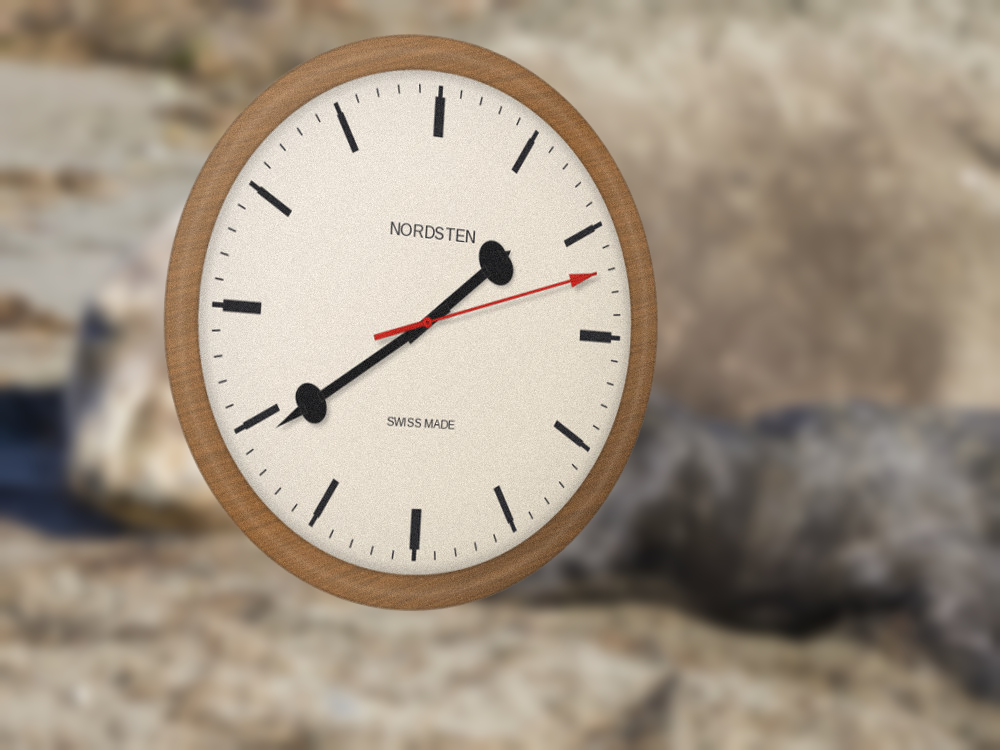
1:39:12
